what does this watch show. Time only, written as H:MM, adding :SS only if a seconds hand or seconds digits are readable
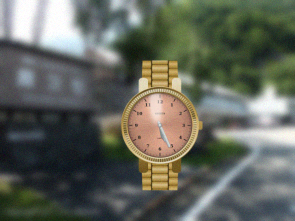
5:26
